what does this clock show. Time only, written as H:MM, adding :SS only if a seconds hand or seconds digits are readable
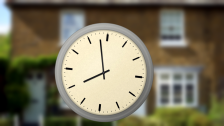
7:58
